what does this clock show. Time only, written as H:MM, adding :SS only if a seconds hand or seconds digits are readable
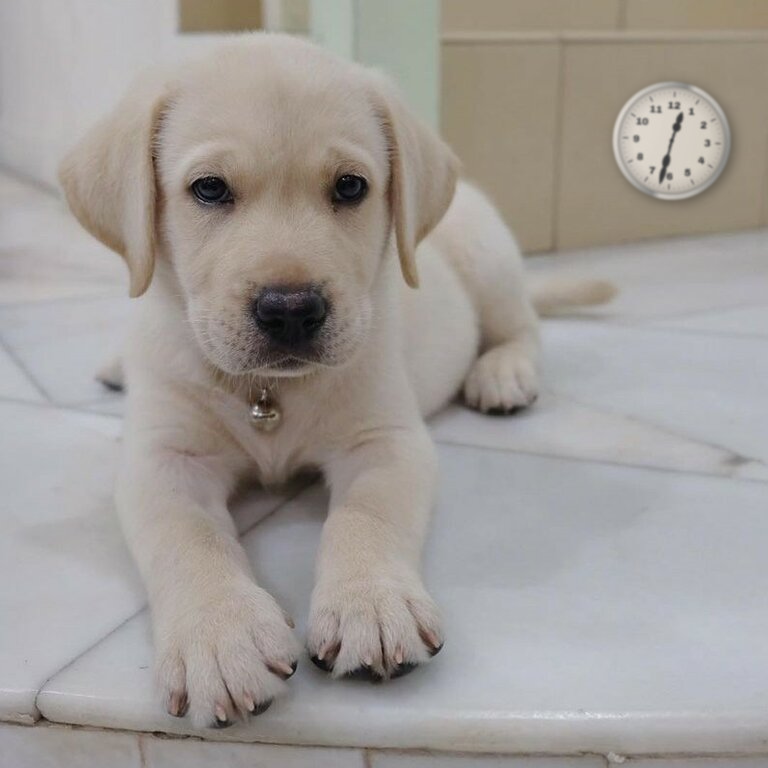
12:32
